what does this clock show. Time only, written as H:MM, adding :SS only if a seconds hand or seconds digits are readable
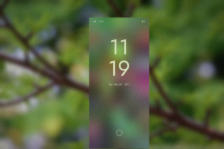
11:19
